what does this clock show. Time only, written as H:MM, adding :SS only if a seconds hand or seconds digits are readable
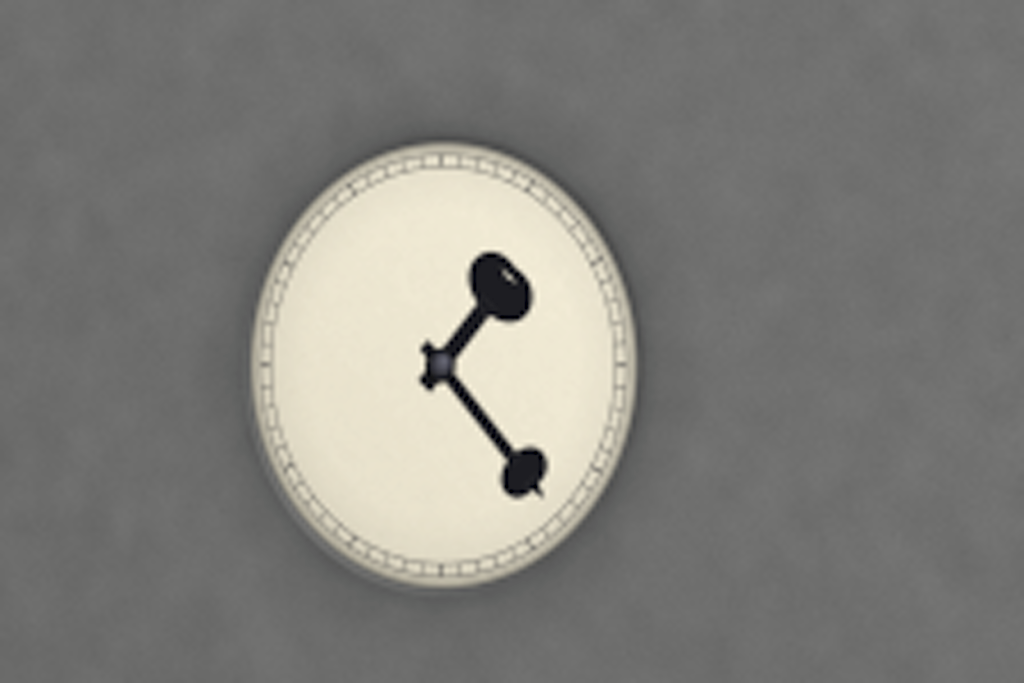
1:23
